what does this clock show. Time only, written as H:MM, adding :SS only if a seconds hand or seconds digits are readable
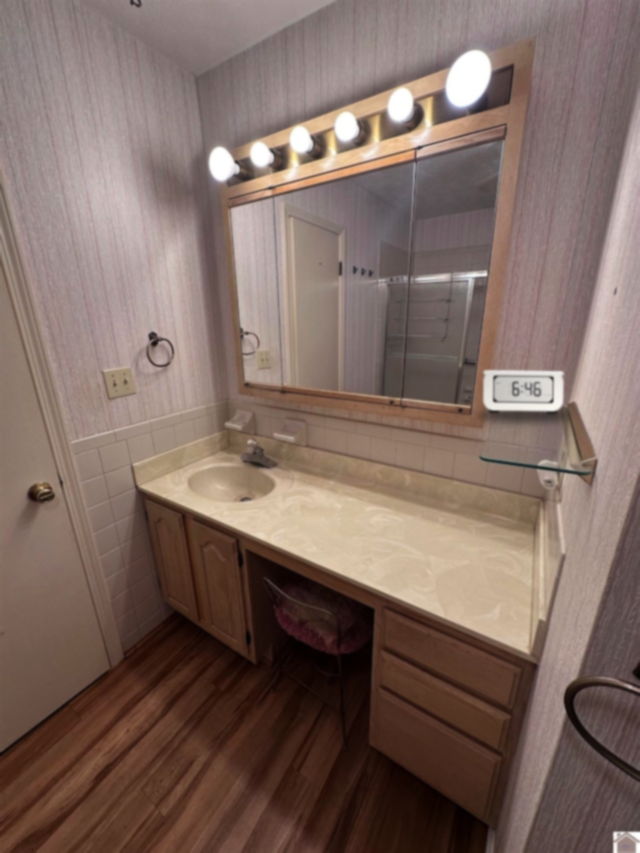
6:46
